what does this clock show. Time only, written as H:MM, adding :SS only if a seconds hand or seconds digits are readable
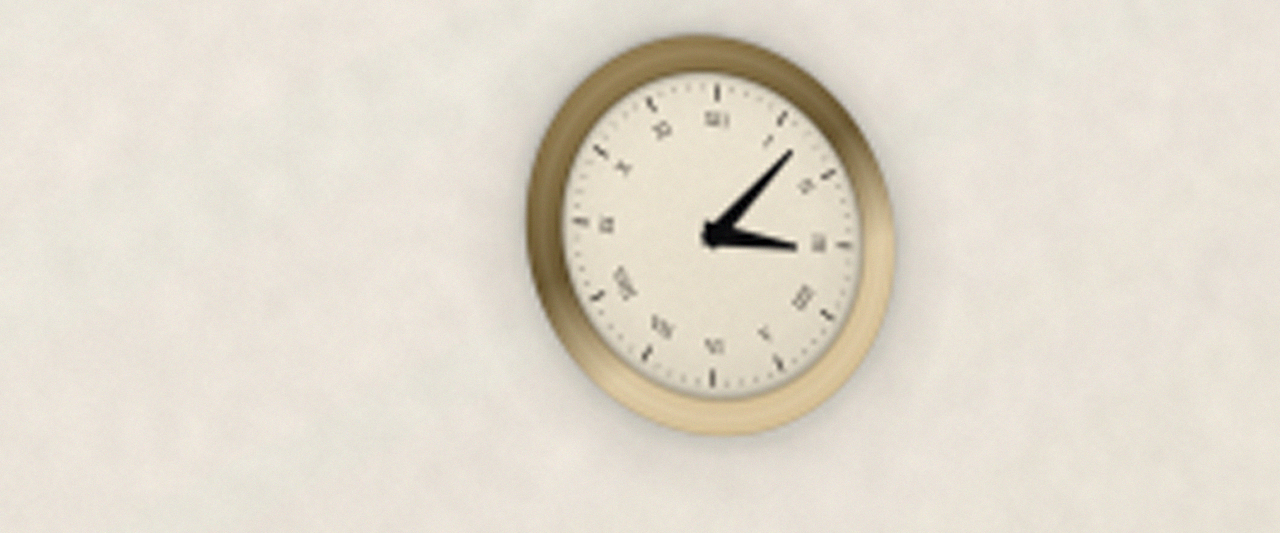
3:07
